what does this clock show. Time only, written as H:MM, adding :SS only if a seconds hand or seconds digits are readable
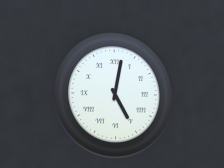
5:02
